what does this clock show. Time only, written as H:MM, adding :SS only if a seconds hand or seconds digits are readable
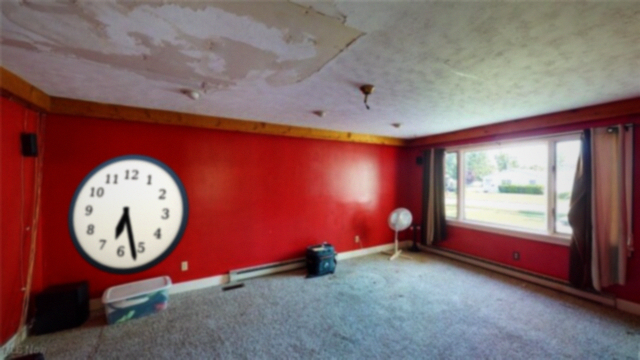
6:27
